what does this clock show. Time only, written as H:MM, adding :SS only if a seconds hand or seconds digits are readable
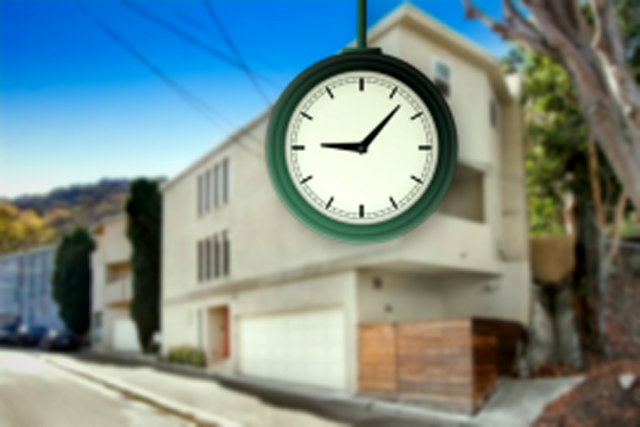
9:07
